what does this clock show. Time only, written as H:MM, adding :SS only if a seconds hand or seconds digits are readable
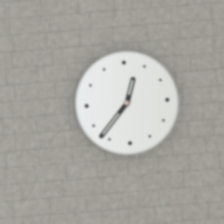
12:37
